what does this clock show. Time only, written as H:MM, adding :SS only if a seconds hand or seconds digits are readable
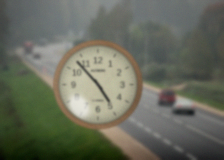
4:53
